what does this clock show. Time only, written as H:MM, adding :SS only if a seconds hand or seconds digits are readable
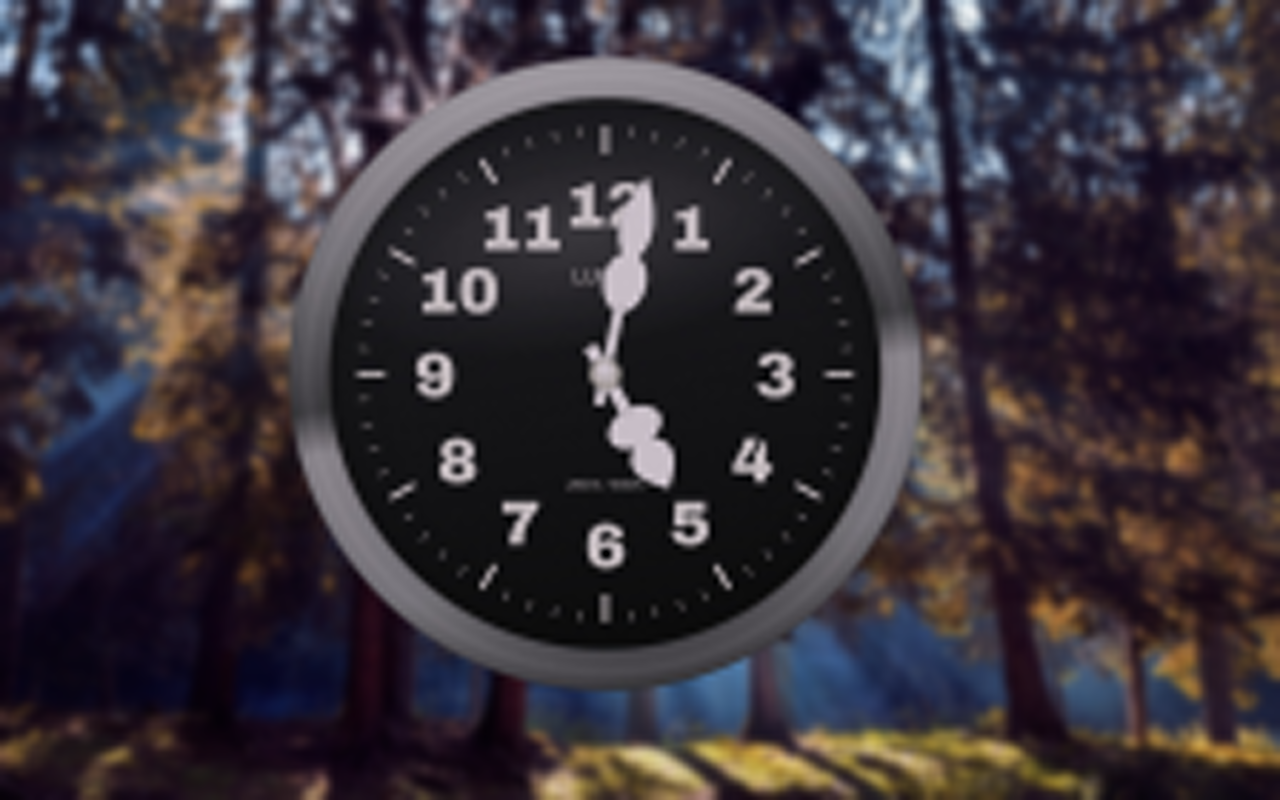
5:02
